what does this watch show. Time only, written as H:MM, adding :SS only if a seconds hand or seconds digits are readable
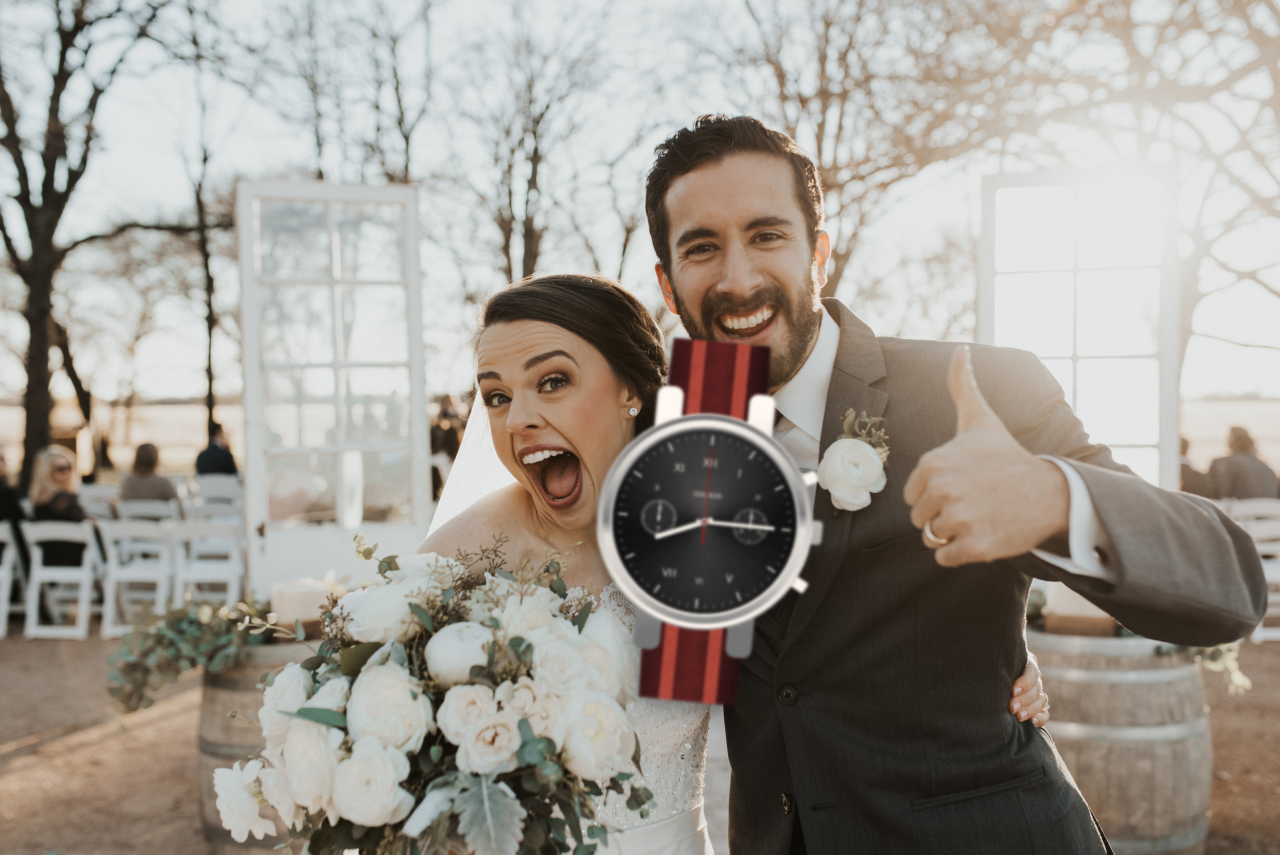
8:15
